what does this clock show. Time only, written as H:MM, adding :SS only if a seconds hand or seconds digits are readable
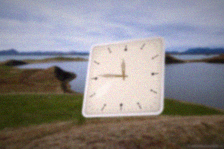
11:46
